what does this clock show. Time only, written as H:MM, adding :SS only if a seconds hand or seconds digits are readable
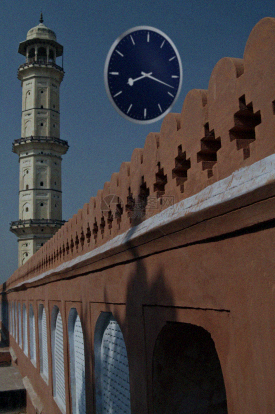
8:18
